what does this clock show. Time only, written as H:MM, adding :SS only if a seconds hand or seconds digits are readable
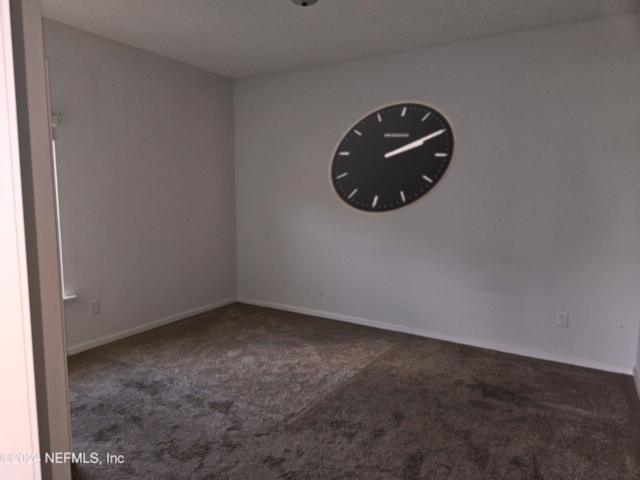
2:10
